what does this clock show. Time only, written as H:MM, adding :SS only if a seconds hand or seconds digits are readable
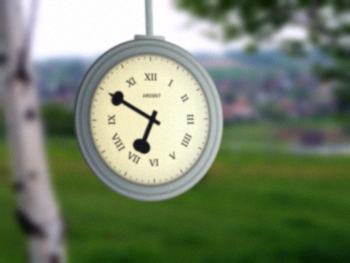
6:50
